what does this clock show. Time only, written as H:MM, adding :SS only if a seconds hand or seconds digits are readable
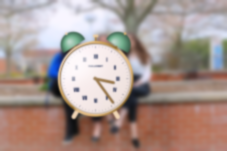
3:24
